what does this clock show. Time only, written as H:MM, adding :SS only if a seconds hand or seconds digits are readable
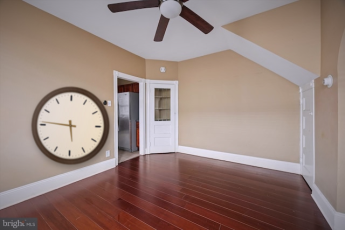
5:46
